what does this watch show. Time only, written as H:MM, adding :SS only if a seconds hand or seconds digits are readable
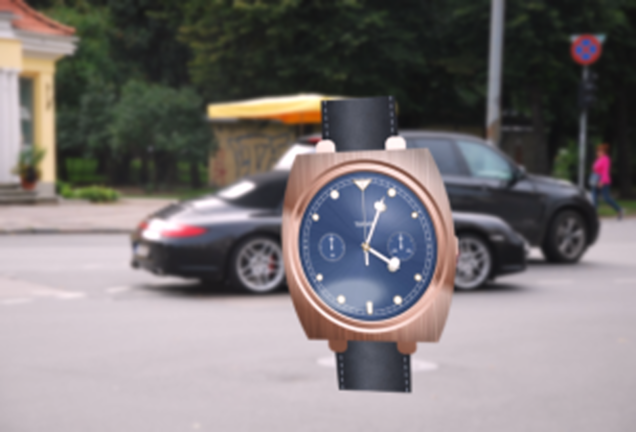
4:04
